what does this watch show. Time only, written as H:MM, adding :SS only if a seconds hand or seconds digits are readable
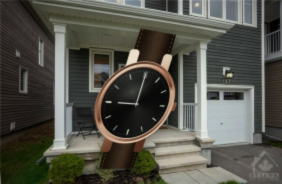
9:00
